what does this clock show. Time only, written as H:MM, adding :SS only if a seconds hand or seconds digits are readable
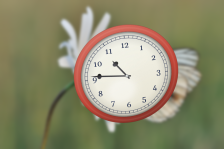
10:46
